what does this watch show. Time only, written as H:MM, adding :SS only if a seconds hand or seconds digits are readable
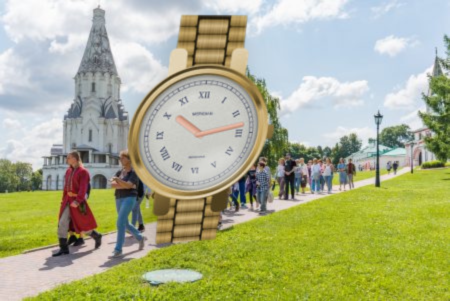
10:13
